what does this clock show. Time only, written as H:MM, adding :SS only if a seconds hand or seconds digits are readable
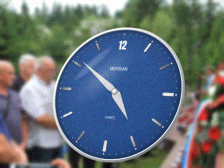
4:51
